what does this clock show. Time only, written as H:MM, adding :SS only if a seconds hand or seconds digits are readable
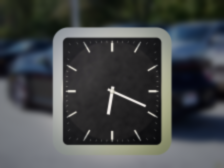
6:19
